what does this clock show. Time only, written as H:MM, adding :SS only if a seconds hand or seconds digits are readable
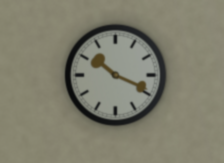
10:19
